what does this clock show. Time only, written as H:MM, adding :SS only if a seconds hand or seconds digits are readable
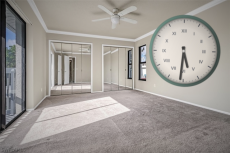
5:31
